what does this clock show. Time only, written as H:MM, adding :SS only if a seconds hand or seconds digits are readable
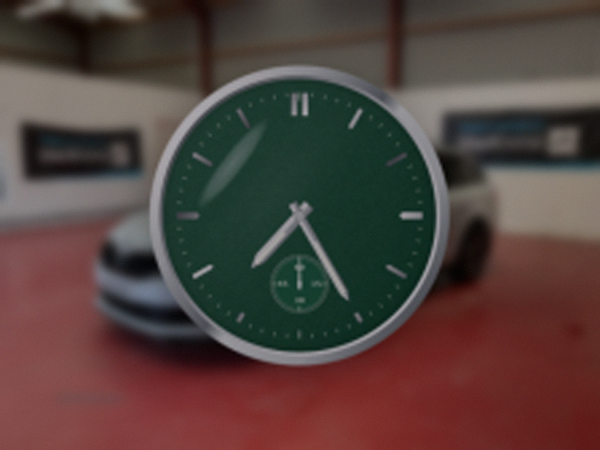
7:25
